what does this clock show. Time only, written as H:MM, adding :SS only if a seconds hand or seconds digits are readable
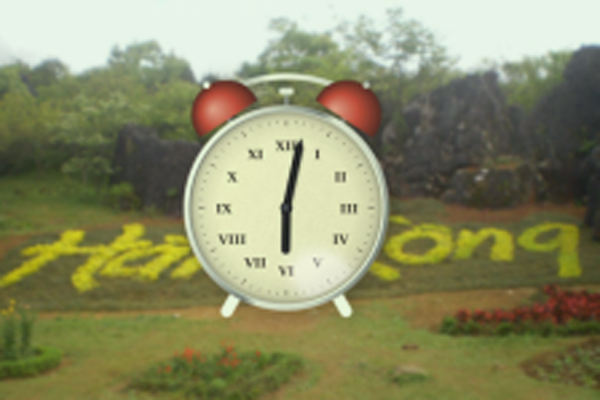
6:02
